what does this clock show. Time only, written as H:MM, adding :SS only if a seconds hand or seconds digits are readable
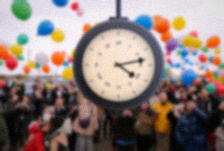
4:13
